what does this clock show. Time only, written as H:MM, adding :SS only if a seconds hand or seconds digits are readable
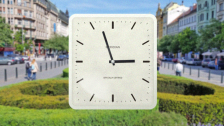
2:57
